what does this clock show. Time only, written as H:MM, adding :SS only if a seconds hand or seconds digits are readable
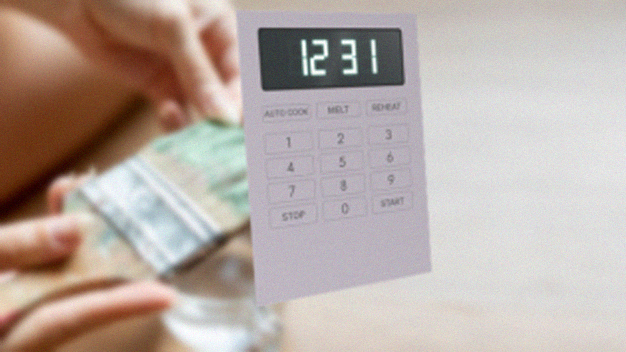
12:31
